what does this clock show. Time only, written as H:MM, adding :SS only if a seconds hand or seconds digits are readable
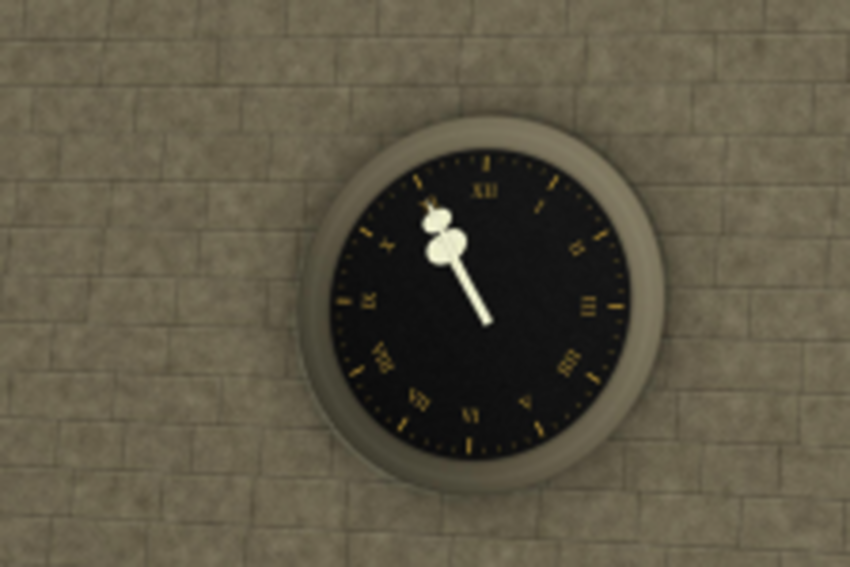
10:55
